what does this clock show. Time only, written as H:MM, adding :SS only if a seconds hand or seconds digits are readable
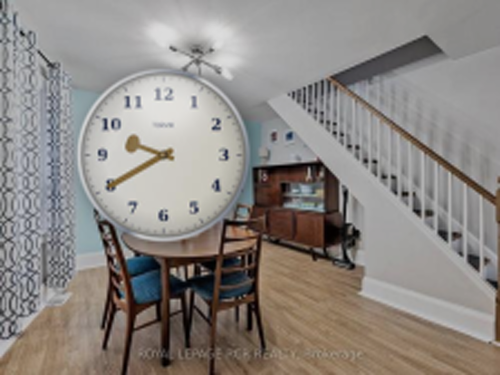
9:40
